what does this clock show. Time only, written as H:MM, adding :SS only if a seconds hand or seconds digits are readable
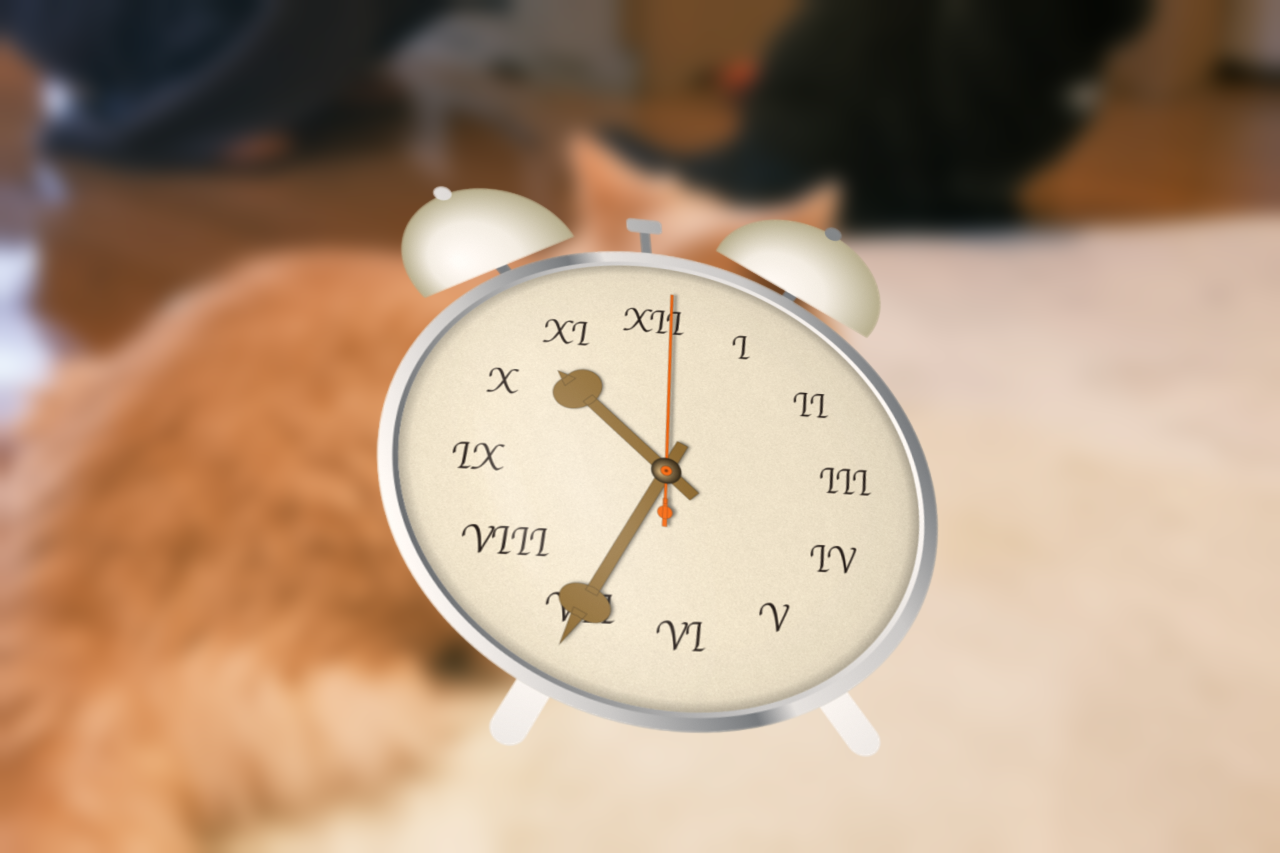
10:35:01
